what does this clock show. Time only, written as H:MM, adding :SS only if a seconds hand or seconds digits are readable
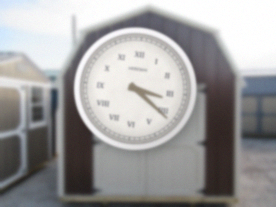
3:21
